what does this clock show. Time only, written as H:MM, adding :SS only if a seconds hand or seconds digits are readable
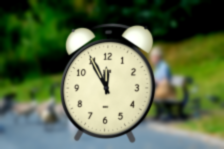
11:55
